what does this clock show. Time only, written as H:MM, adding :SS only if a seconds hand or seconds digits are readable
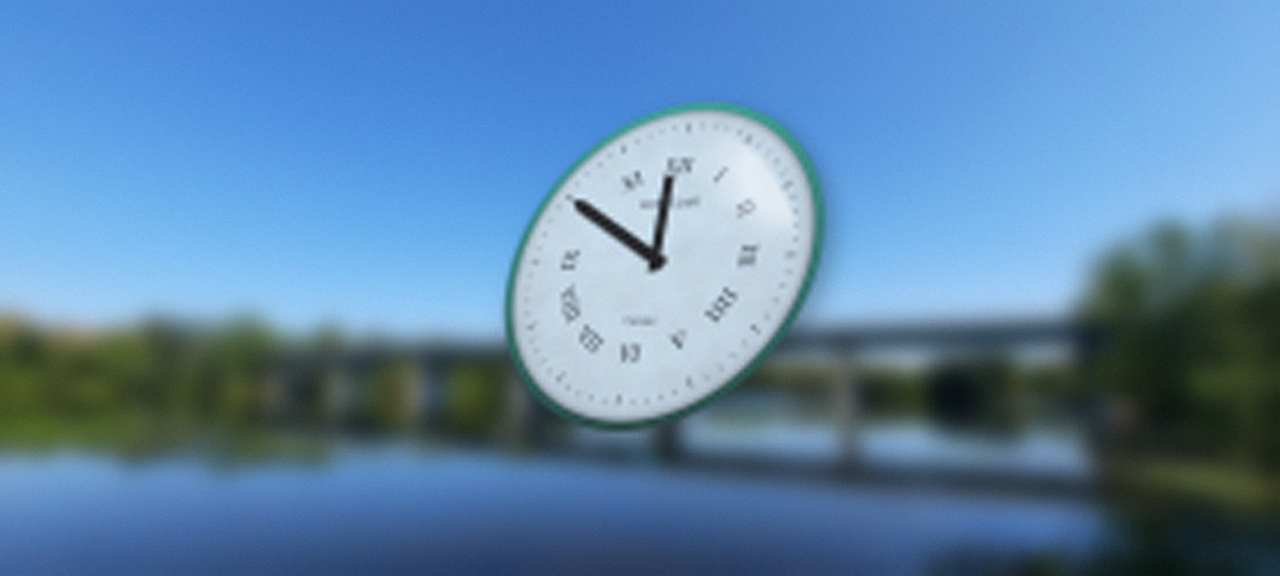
11:50
